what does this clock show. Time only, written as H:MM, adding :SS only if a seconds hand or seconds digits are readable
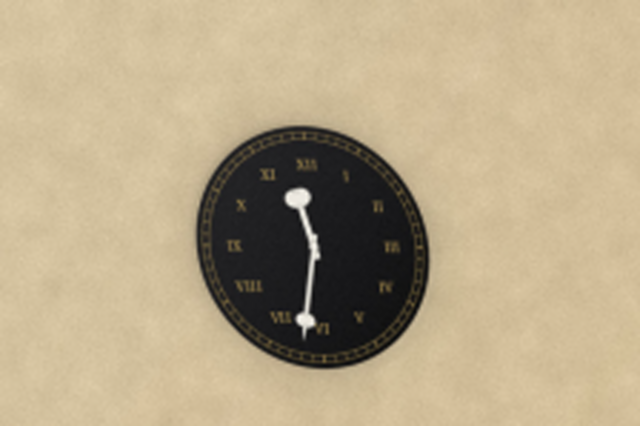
11:32
